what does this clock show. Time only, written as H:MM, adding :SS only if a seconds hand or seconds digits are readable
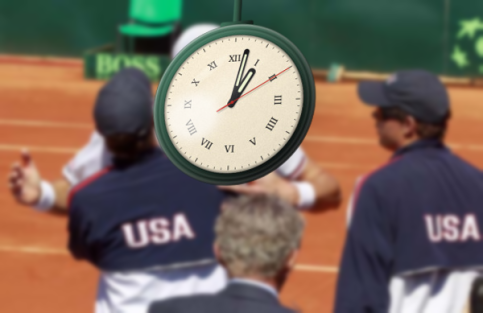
1:02:10
